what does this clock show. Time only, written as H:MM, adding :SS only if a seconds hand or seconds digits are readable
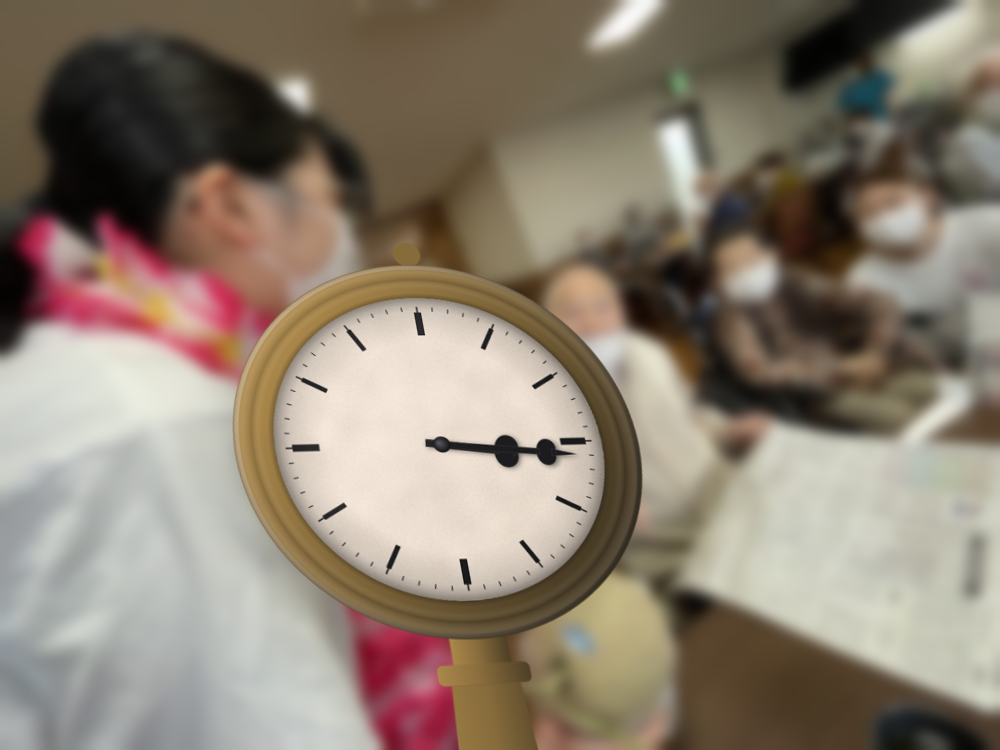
3:16
